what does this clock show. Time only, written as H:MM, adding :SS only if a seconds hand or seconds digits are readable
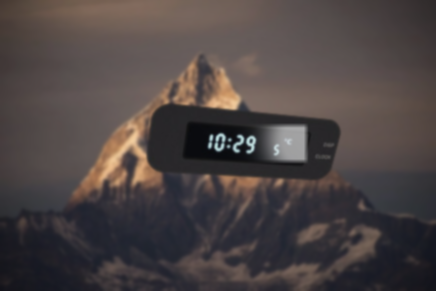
10:29
